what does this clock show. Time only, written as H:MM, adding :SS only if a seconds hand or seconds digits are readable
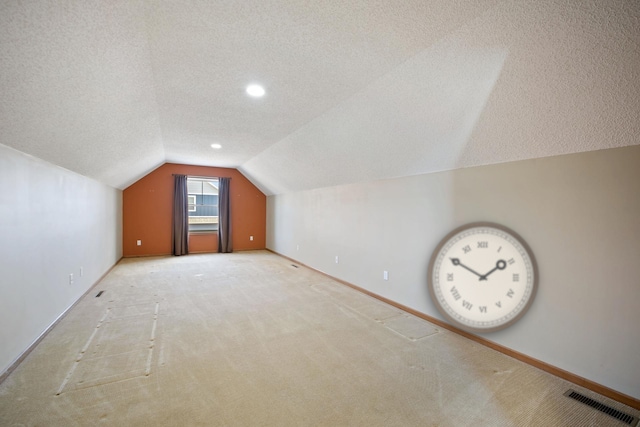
1:50
